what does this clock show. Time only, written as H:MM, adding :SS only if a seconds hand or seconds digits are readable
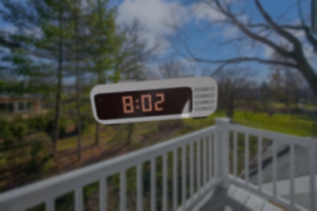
8:02
